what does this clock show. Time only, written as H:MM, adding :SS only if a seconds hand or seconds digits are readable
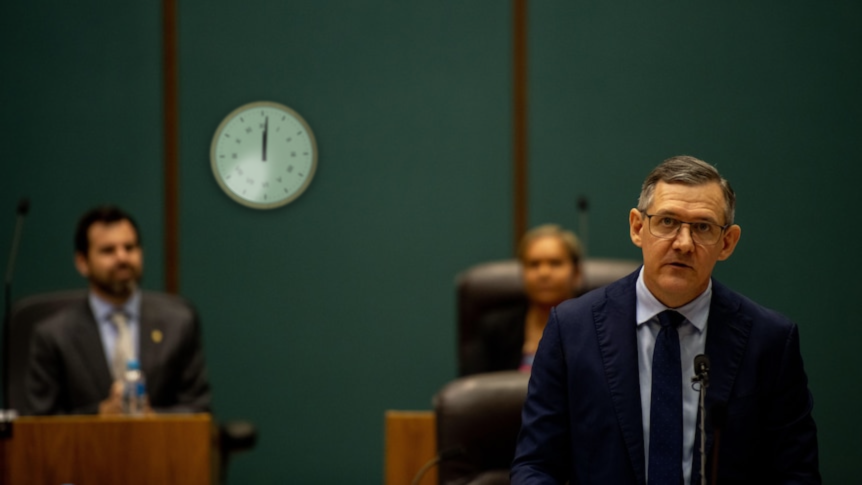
12:01
